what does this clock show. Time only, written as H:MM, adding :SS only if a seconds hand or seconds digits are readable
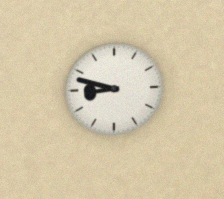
8:48
